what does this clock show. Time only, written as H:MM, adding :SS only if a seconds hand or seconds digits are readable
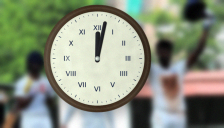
12:02
